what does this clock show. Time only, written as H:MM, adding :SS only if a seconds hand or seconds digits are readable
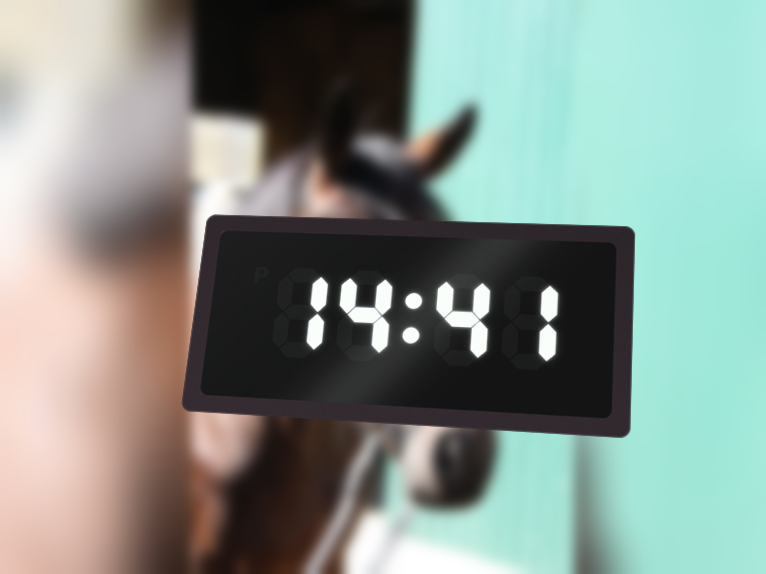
14:41
